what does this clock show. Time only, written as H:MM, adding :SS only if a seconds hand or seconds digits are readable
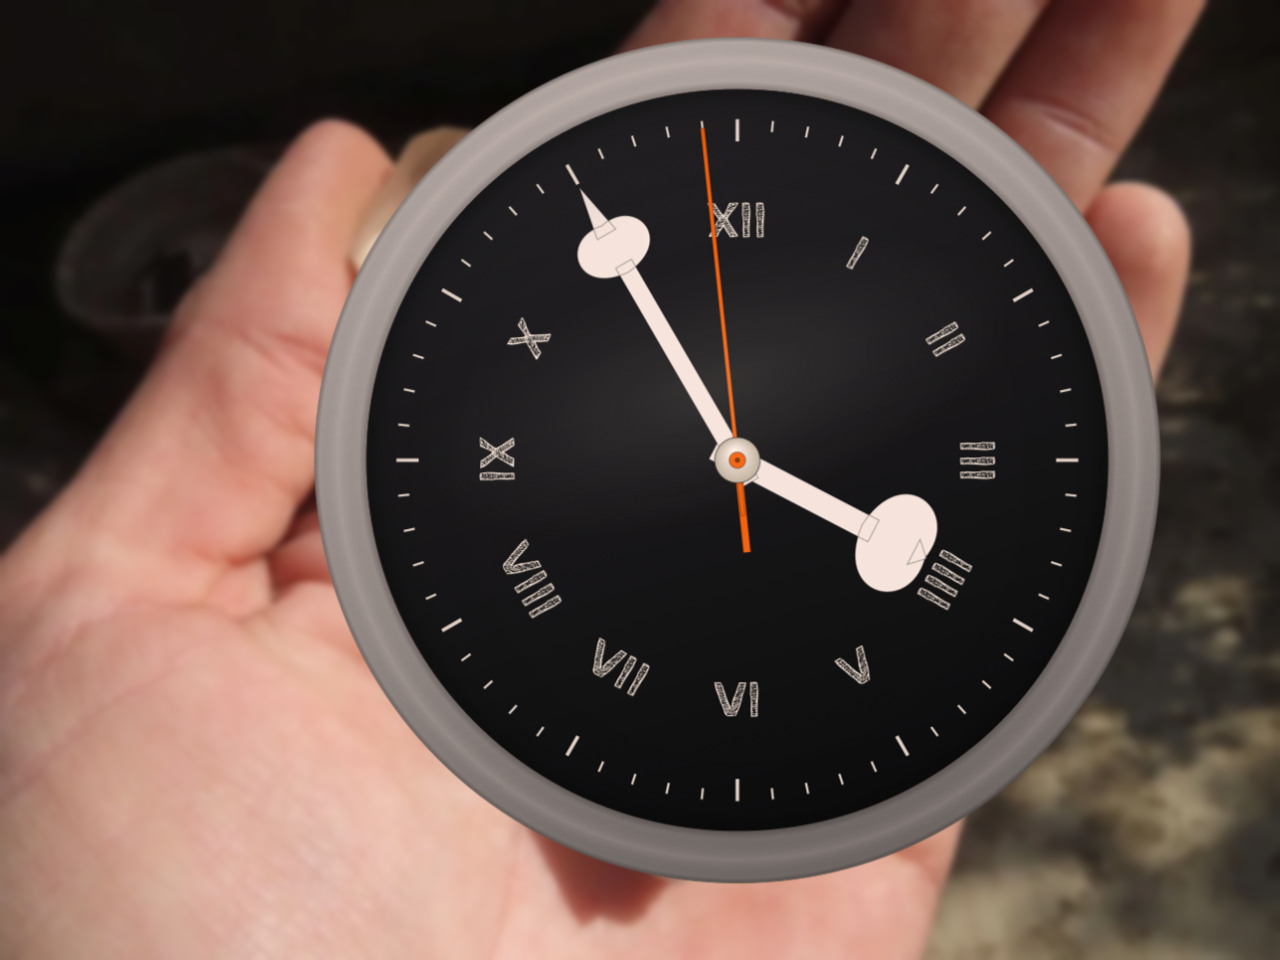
3:54:59
